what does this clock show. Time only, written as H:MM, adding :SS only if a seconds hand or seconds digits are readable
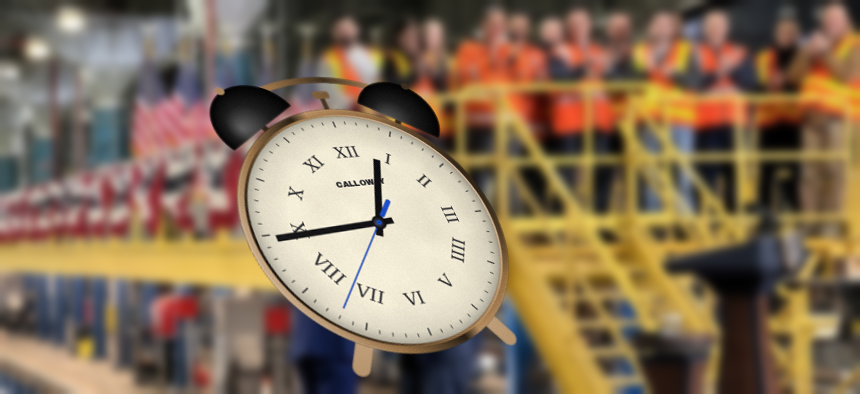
12:44:37
